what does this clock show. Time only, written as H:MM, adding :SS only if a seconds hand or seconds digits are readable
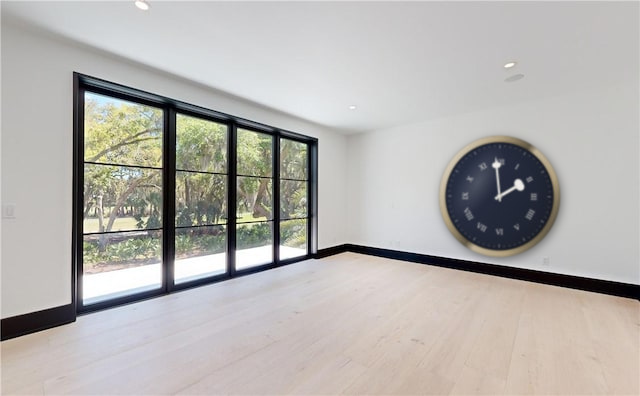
1:59
